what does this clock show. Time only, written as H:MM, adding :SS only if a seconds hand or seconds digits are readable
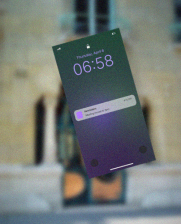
6:58
